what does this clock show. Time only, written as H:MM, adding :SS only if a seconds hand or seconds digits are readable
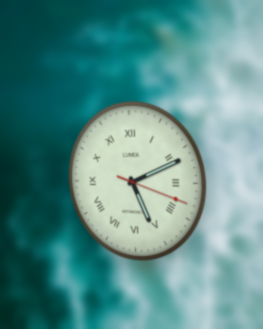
5:11:18
